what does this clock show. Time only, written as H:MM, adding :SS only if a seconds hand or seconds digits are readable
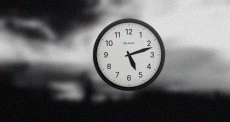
5:12
